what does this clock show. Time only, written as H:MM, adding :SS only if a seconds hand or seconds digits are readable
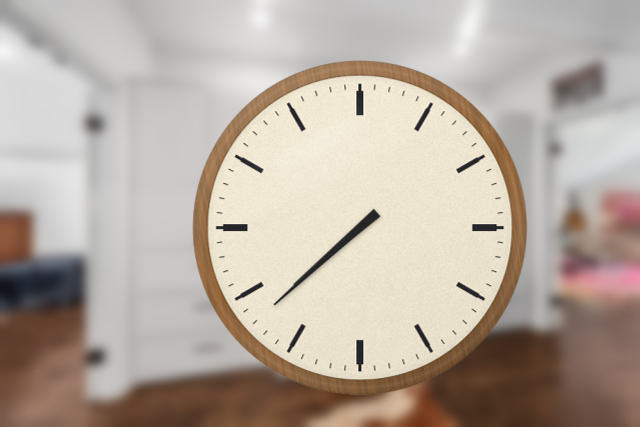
7:38
